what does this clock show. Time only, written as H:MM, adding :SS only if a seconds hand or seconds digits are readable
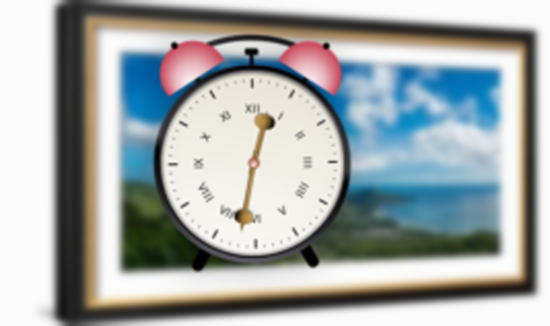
12:32
